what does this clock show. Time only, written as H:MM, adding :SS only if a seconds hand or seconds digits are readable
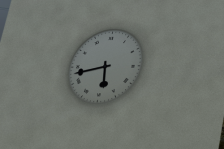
5:43
